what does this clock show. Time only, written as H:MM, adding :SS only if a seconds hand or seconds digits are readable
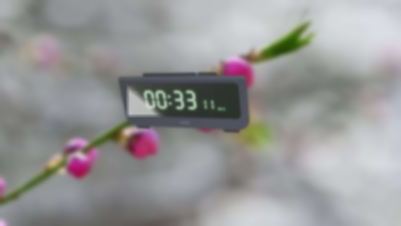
0:33
